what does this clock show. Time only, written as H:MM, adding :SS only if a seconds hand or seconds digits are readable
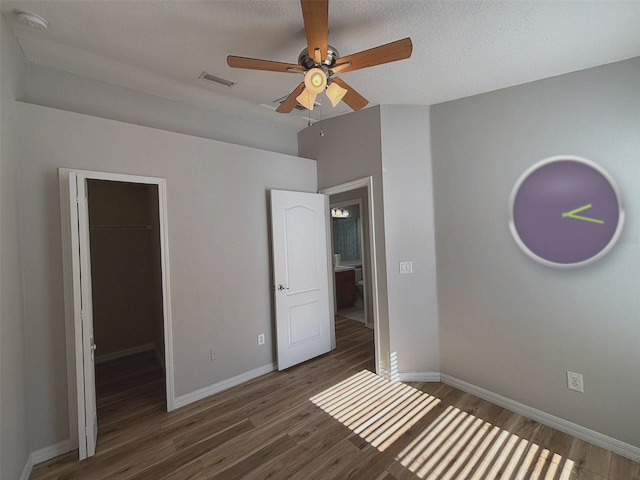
2:17
